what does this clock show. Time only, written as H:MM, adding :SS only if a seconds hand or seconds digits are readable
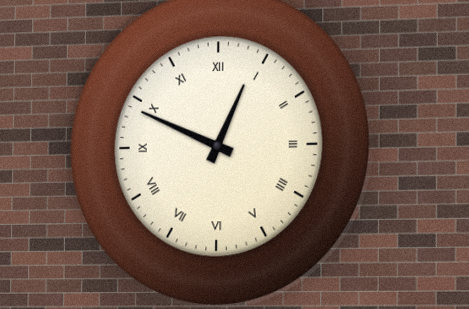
12:49
